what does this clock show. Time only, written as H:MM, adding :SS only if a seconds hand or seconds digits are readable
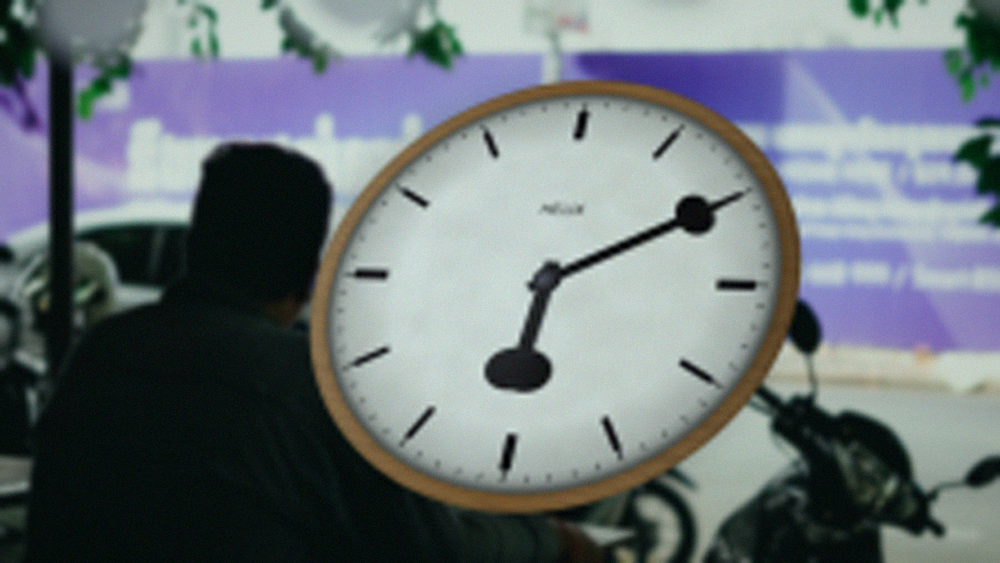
6:10
